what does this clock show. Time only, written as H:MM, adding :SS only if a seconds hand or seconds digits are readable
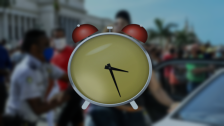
3:27
